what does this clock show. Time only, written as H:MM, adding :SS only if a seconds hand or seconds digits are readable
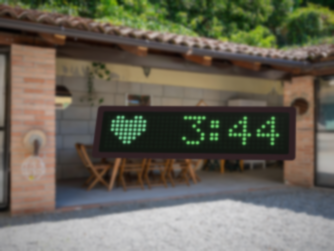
3:44
